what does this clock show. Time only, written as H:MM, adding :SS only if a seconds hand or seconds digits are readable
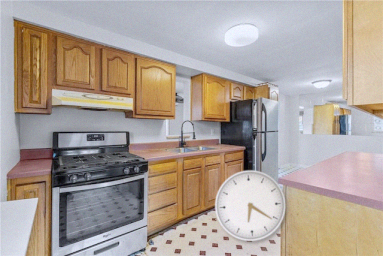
6:21
